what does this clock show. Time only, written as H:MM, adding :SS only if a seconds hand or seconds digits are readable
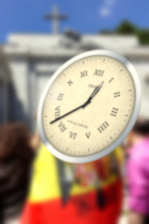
12:38
